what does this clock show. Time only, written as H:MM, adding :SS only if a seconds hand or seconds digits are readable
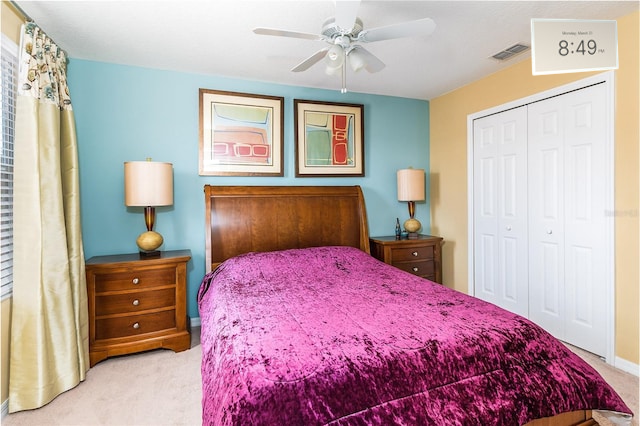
8:49
